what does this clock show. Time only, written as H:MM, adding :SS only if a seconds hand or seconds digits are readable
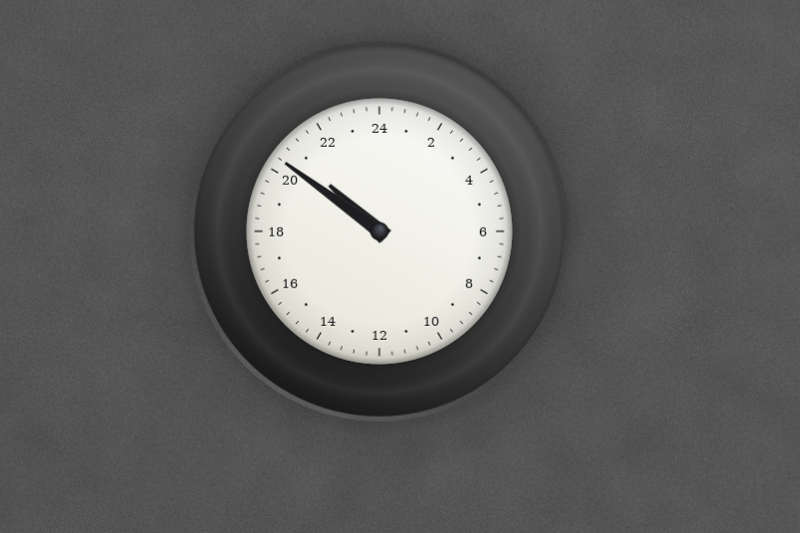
20:51
